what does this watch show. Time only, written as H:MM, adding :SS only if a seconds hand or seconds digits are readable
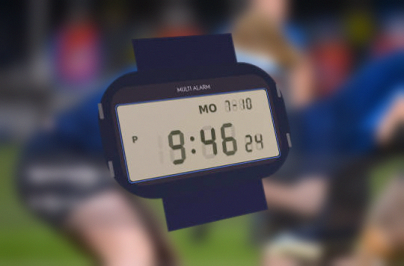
9:46:24
